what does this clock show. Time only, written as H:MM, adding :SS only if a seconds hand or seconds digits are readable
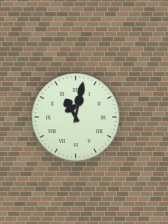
11:02
